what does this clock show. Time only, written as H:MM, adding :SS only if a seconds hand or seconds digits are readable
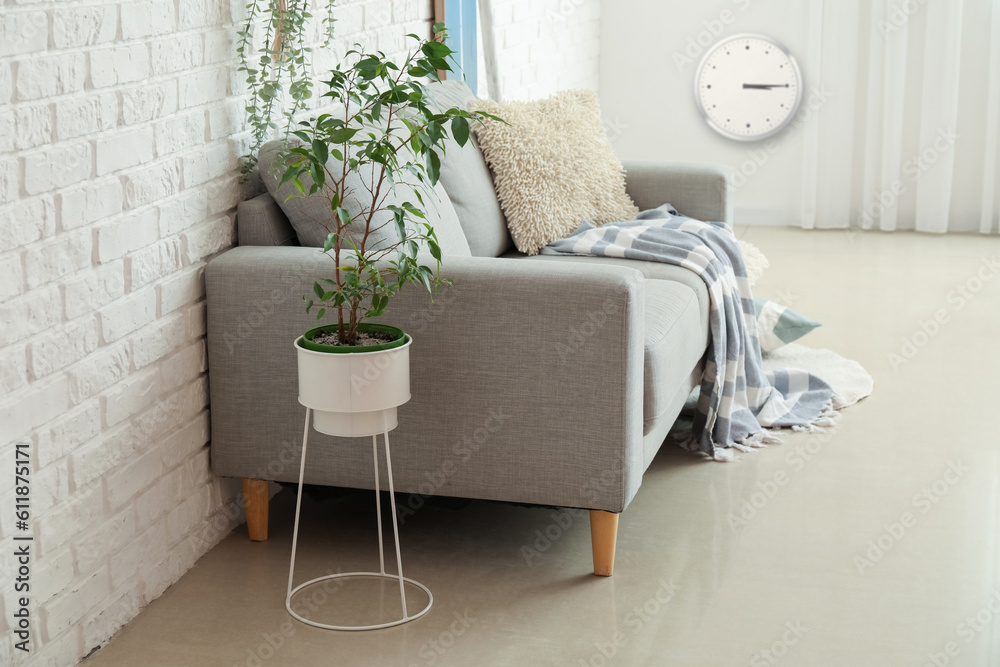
3:15
